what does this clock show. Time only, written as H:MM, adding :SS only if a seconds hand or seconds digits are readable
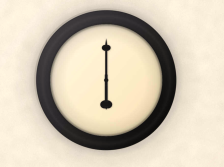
6:00
